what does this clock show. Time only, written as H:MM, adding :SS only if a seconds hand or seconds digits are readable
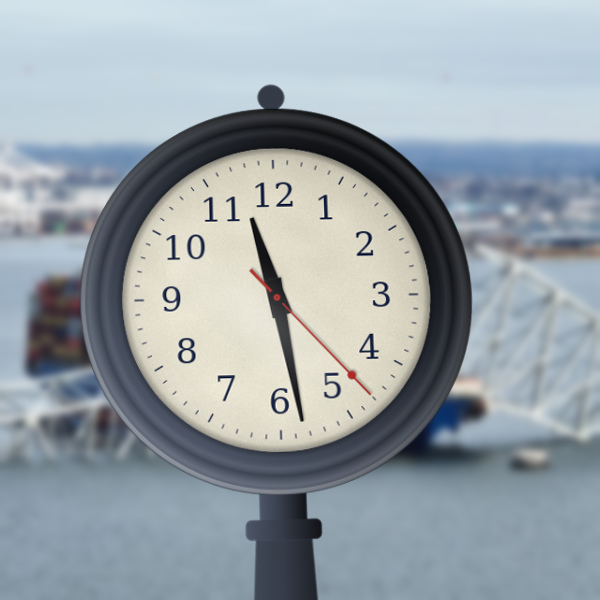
11:28:23
